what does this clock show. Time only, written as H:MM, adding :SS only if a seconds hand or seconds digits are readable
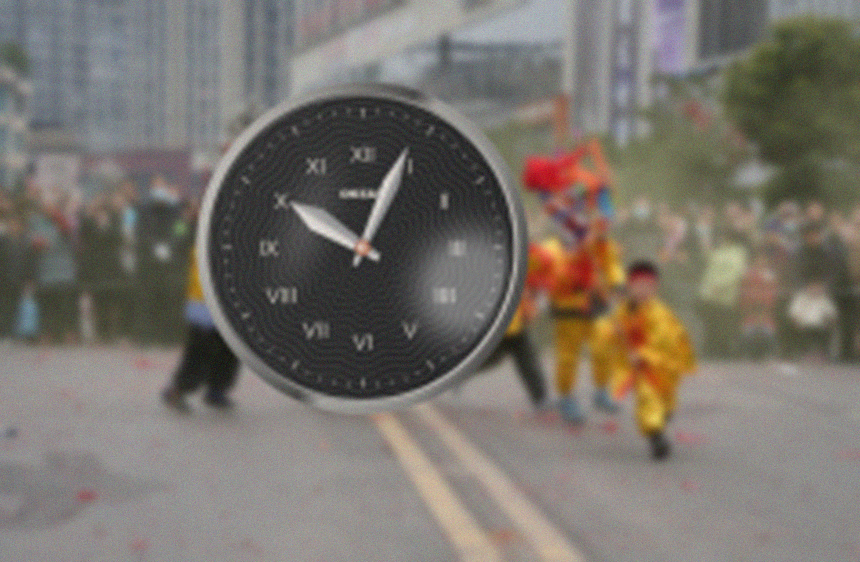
10:04
